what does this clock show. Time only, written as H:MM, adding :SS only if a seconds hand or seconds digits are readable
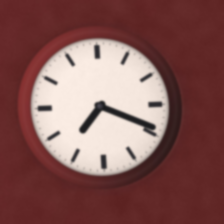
7:19
